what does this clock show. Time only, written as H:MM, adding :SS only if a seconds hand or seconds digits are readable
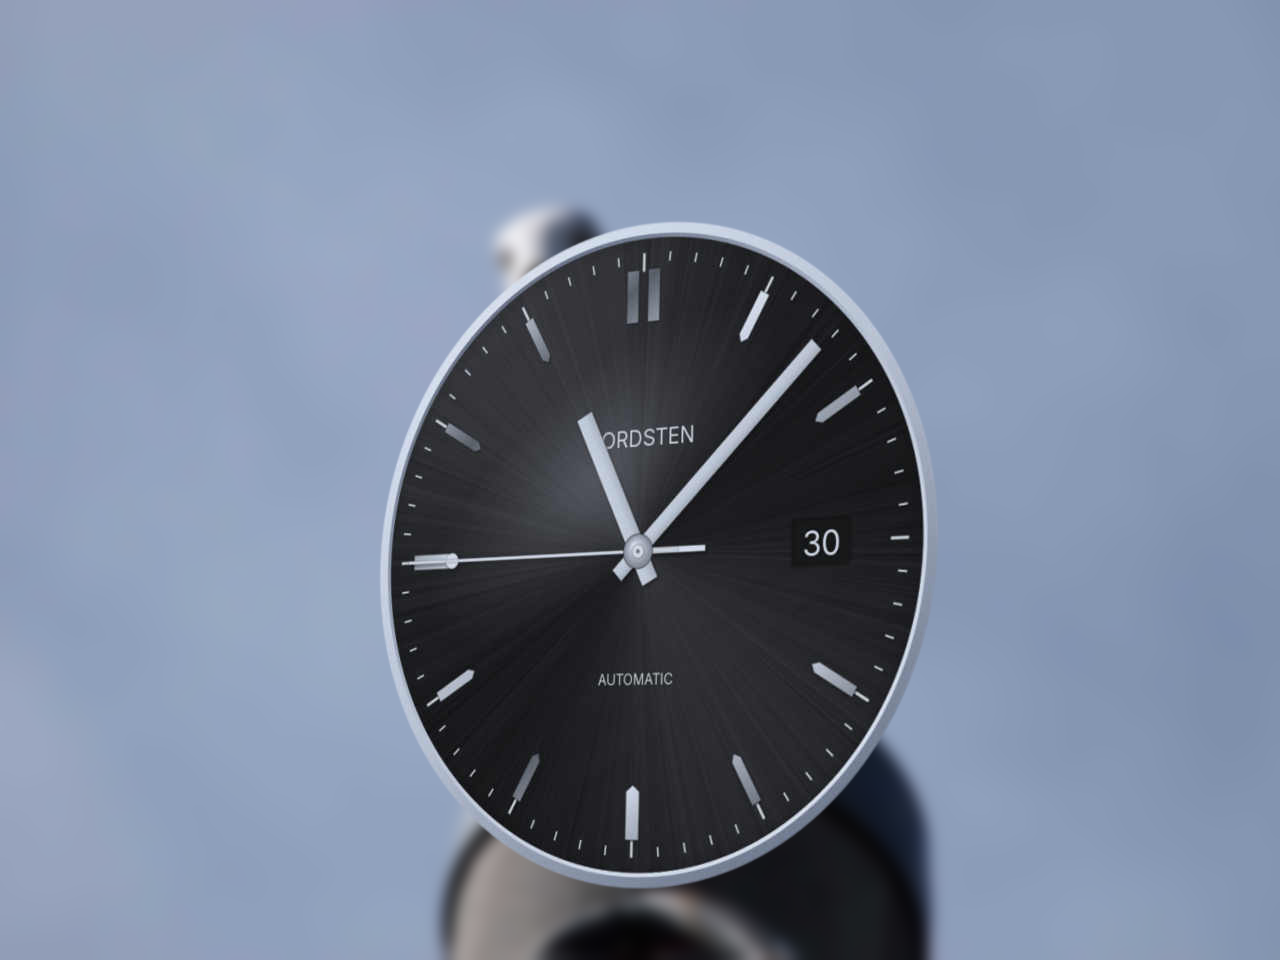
11:07:45
